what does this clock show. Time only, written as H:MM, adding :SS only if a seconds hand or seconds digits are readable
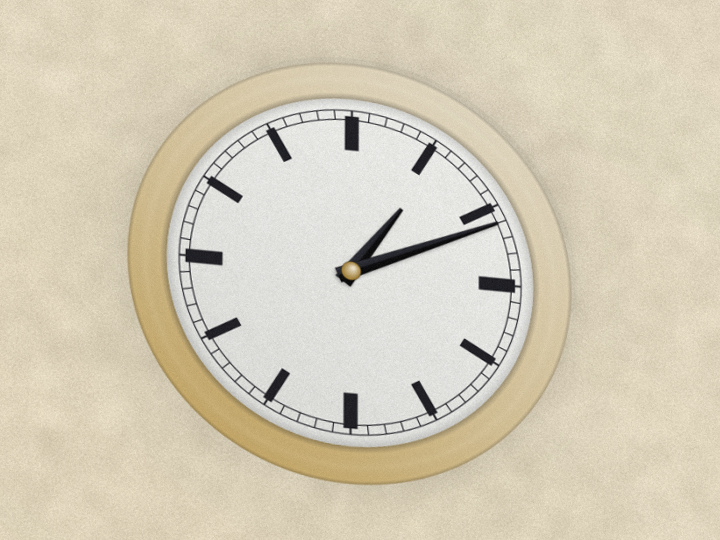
1:11
